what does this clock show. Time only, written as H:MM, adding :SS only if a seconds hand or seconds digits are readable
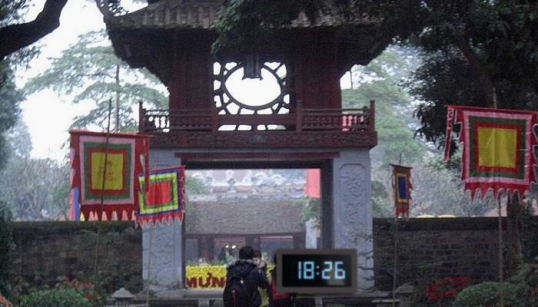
18:26
